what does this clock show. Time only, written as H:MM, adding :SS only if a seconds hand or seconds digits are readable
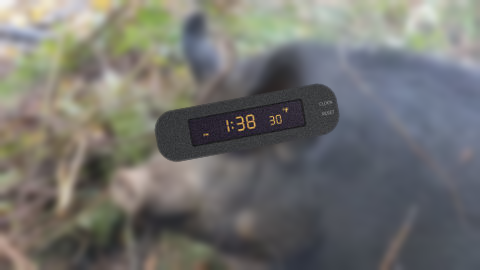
1:38
